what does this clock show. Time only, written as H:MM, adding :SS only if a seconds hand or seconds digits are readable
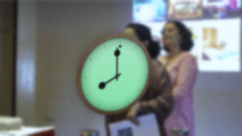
7:59
